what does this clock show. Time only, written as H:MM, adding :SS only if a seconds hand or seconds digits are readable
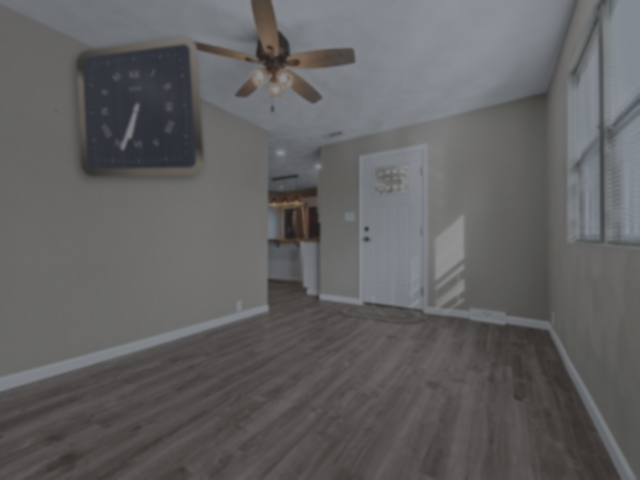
6:34
